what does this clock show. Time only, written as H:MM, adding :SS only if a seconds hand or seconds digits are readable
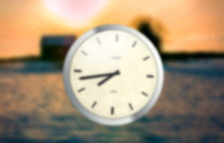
7:43
